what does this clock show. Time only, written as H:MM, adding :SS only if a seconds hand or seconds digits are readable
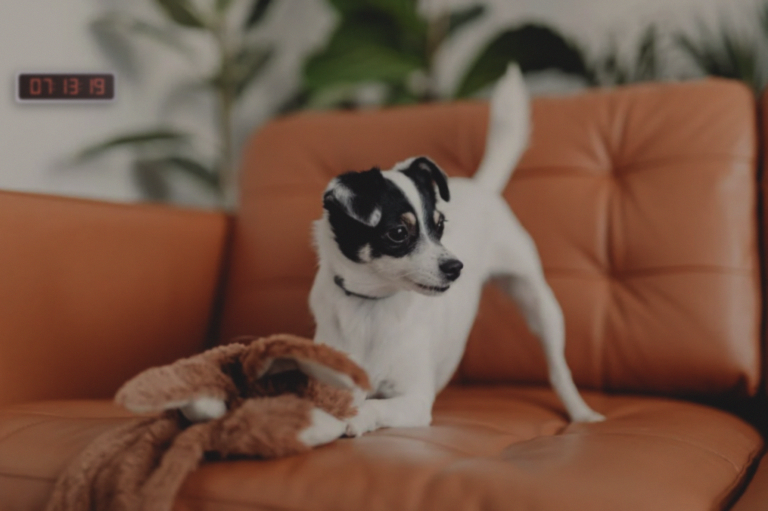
7:13:19
